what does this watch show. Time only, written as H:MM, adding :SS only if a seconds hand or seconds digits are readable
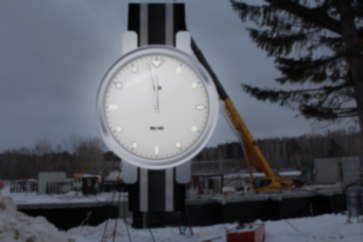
11:58
